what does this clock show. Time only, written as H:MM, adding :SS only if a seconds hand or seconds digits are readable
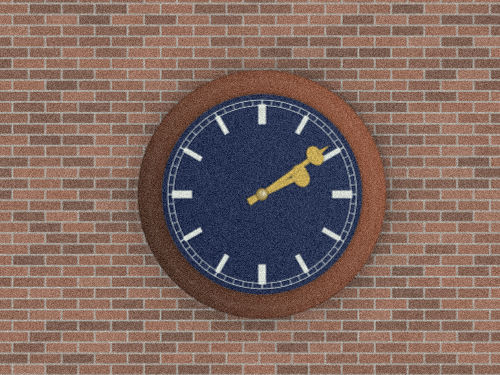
2:09
